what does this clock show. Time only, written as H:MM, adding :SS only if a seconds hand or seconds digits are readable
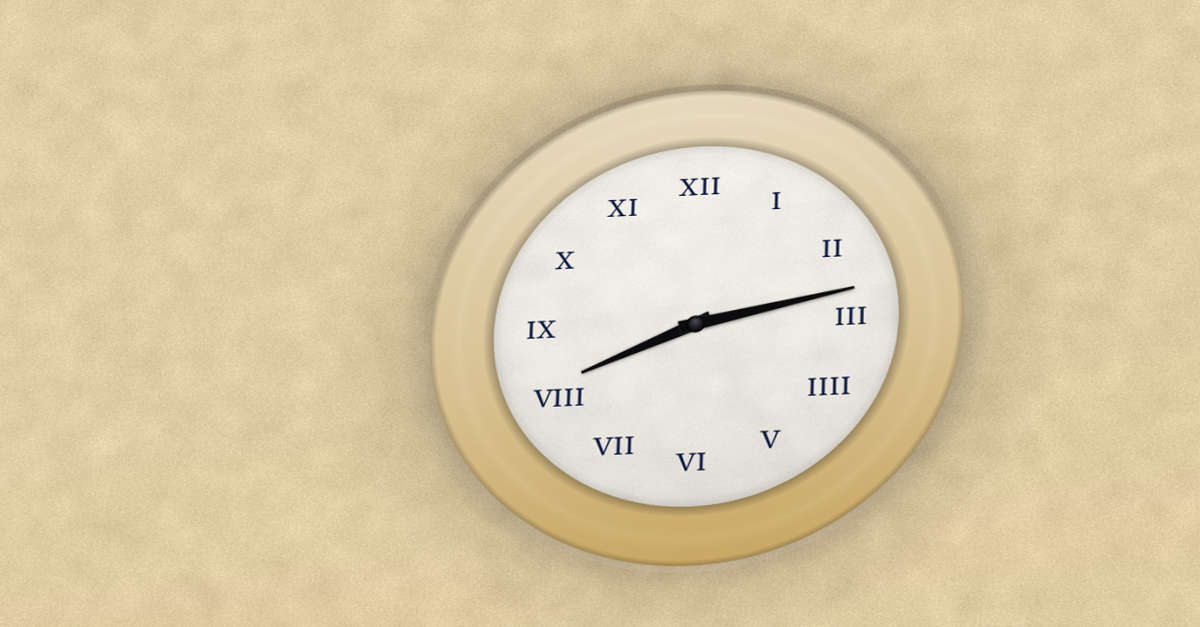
8:13
